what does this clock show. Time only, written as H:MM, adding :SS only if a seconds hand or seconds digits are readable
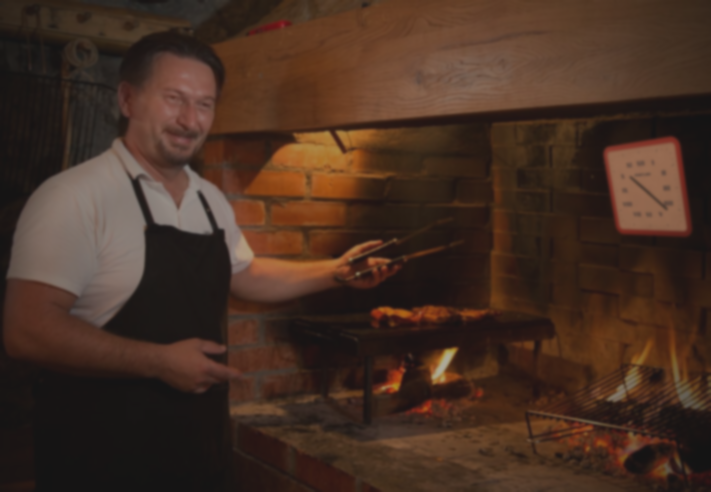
10:22
